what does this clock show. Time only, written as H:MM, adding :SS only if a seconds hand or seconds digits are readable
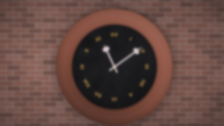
11:09
